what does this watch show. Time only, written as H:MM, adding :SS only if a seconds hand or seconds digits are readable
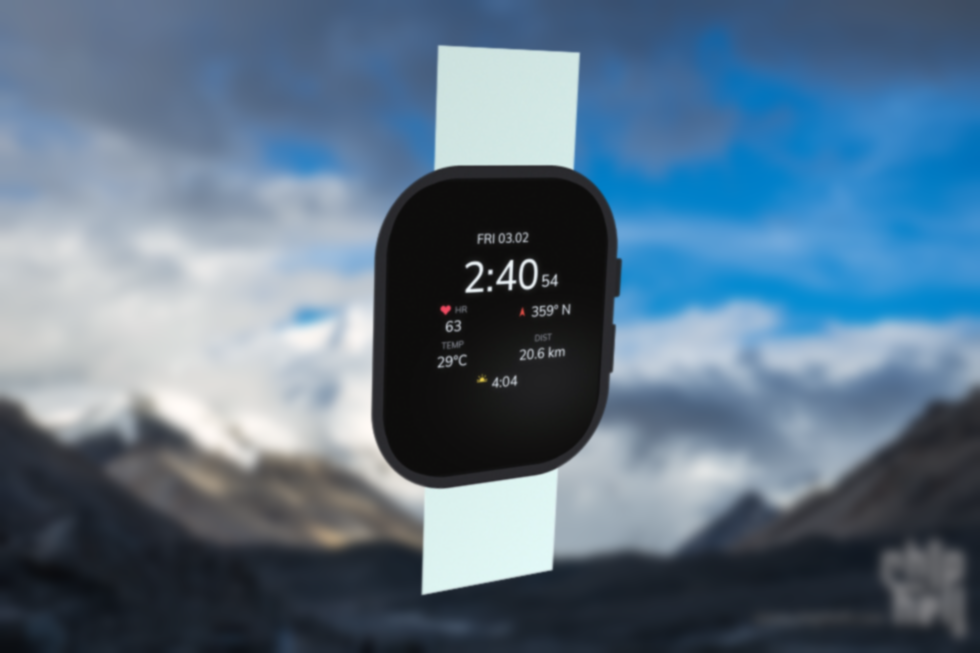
2:40:54
